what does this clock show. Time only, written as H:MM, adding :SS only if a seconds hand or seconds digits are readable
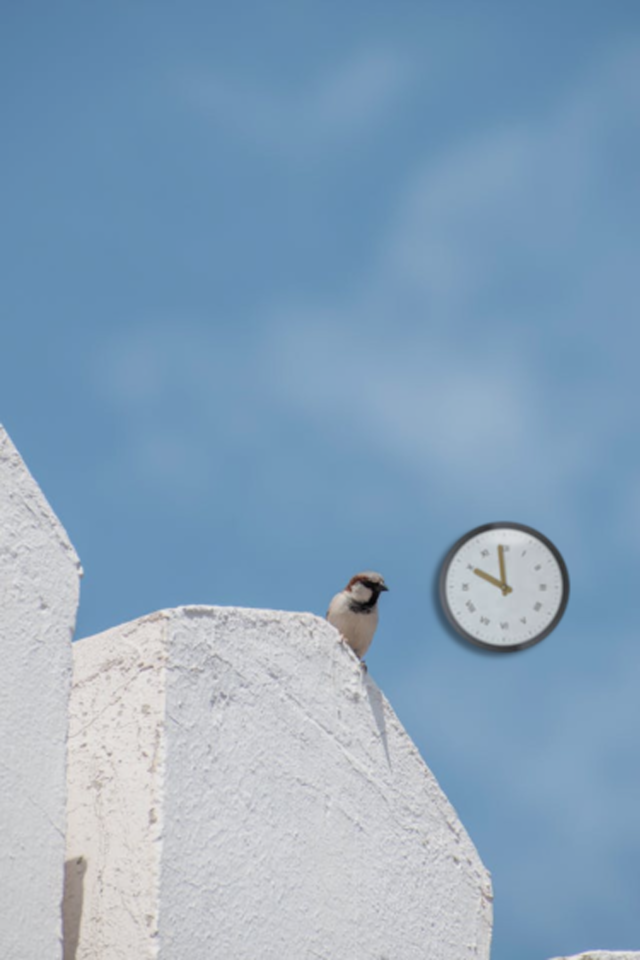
9:59
